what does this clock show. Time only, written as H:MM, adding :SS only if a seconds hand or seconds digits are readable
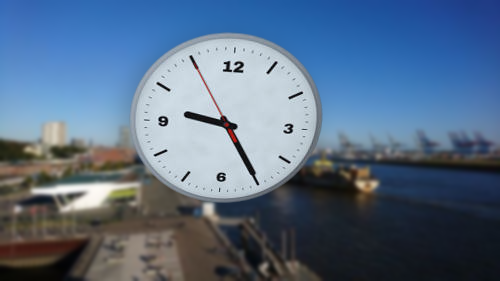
9:24:55
